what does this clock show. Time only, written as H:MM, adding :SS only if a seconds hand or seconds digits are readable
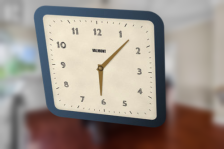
6:07
